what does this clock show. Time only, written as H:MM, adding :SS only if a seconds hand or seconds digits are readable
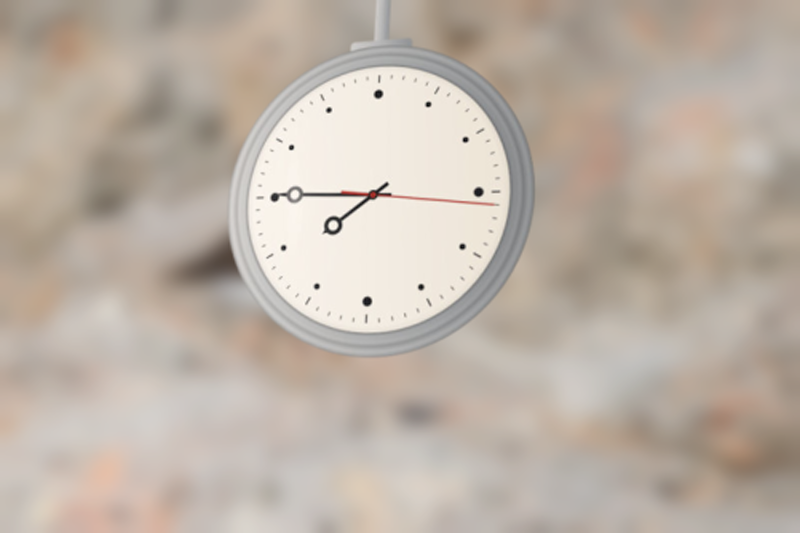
7:45:16
